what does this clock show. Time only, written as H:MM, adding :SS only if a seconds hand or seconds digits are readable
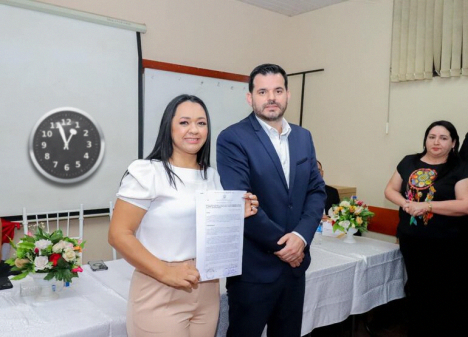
12:57
